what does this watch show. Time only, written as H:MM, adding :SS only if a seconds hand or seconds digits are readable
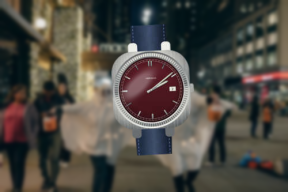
2:09
